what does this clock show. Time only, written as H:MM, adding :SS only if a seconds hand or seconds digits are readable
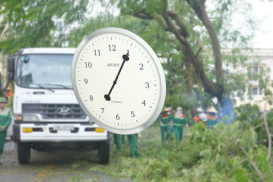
7:05
